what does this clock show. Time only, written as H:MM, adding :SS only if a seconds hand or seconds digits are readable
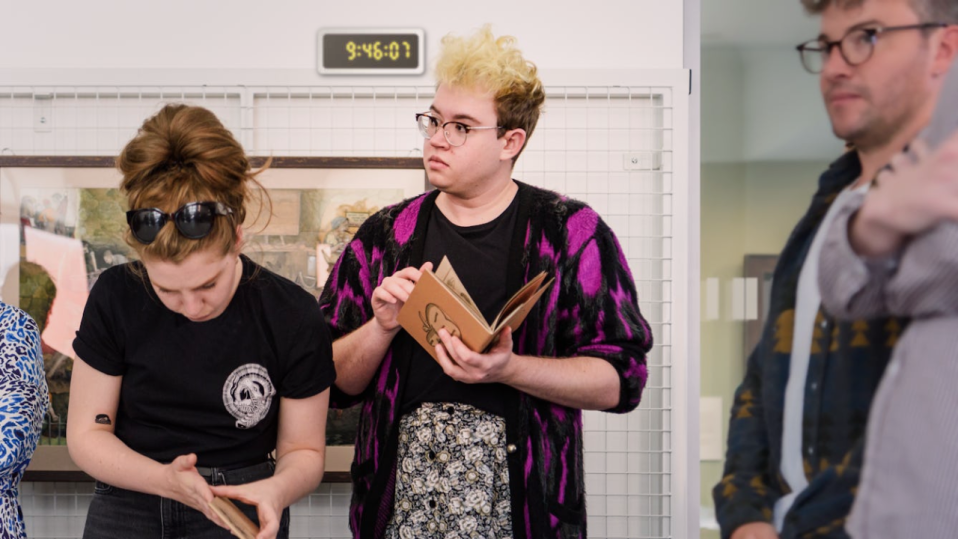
9:46:07
